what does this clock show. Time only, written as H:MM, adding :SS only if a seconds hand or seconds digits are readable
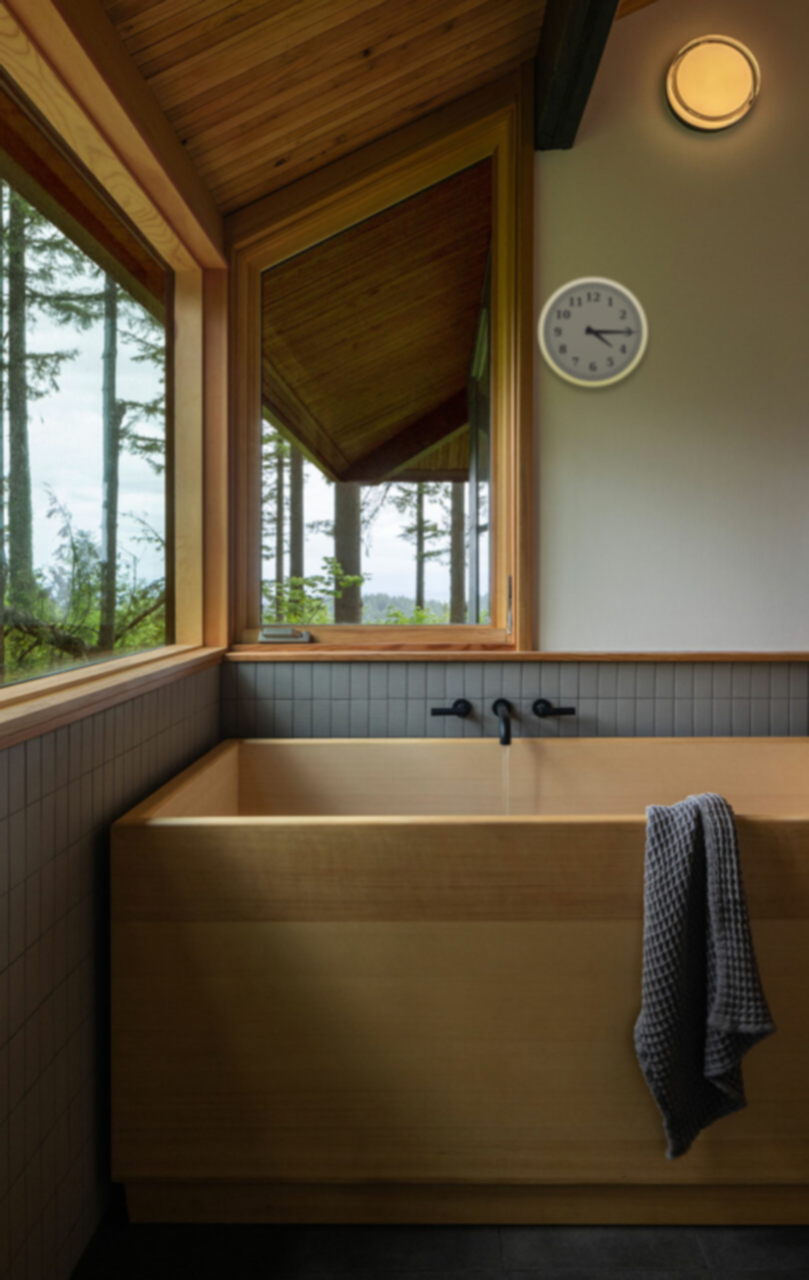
4:15
